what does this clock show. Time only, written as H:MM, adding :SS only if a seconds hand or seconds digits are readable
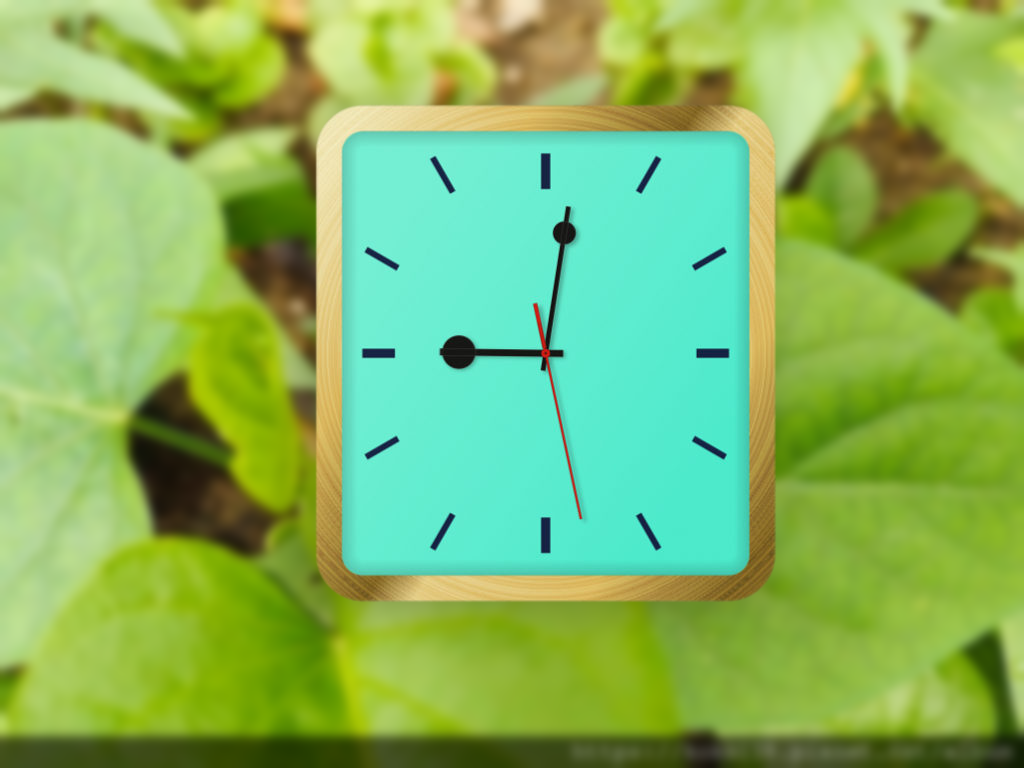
9:01:28
